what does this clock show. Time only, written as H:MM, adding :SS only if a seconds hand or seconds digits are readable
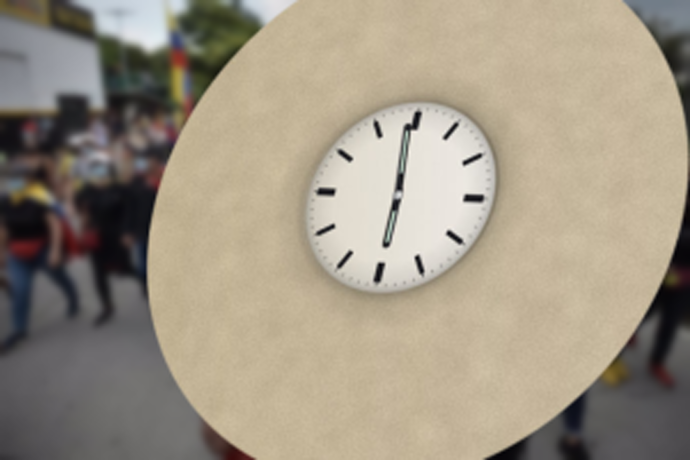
5:59
